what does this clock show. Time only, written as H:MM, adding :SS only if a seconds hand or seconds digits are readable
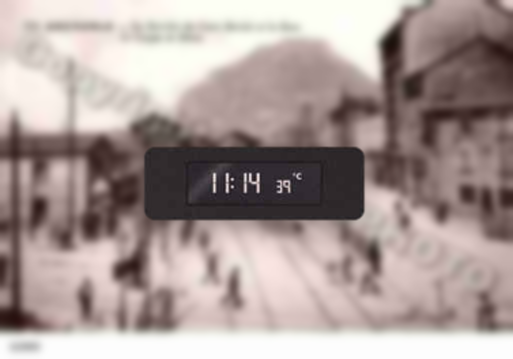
11:14
